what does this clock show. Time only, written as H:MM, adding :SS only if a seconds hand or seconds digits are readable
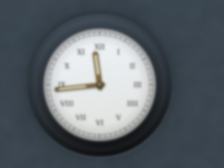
11:44
